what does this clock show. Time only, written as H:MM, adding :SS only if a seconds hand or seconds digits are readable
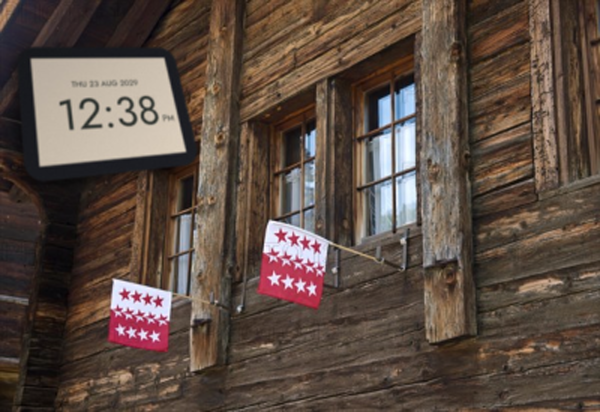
12:38
